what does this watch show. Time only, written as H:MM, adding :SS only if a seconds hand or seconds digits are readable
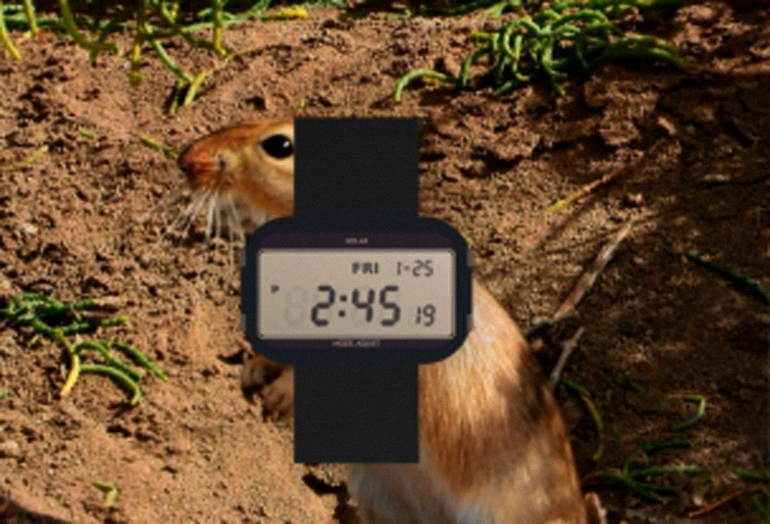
2:45:19
